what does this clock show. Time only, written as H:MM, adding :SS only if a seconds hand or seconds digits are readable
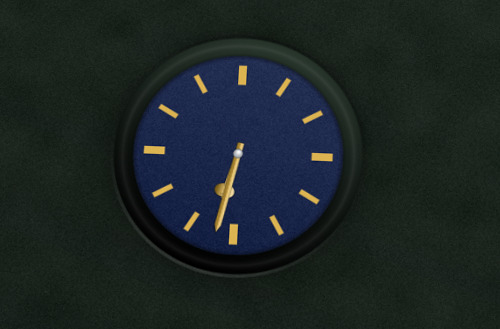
6:32
